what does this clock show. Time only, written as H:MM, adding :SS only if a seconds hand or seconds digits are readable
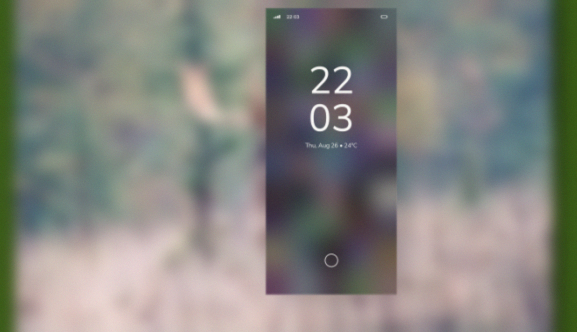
22:03
